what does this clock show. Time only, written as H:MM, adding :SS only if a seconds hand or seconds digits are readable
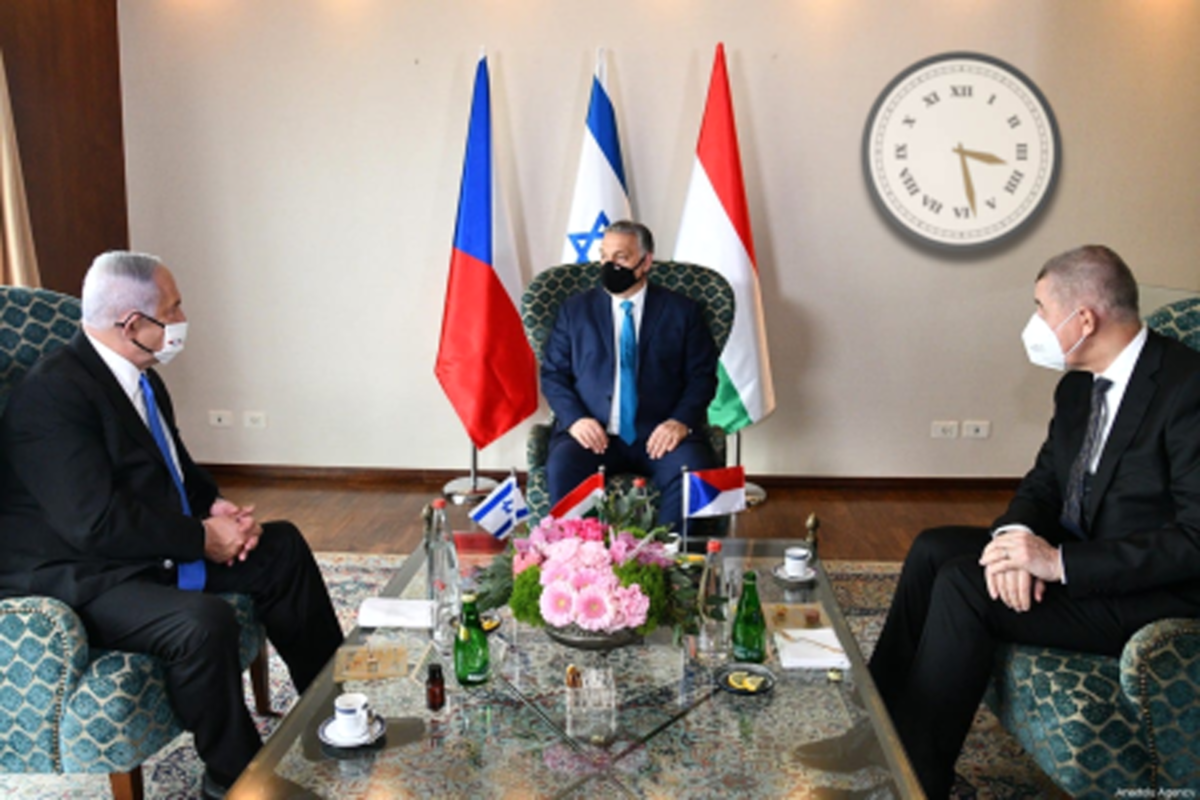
3:28
